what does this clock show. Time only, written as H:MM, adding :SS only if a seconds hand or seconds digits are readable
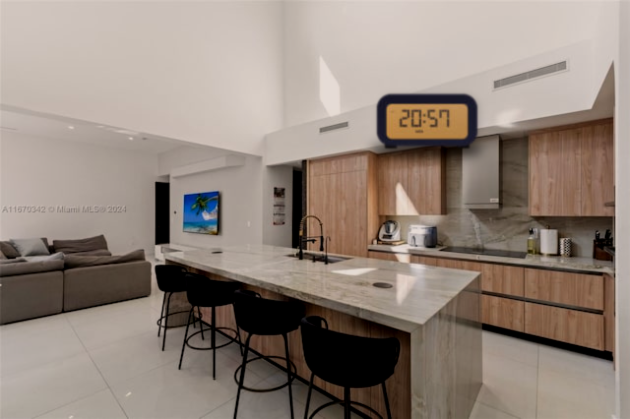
20:57
